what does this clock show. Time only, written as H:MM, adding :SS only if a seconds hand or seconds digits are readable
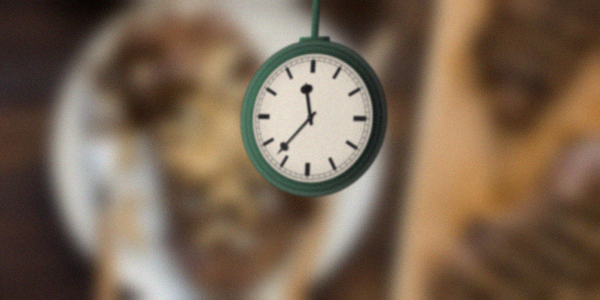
11:37
